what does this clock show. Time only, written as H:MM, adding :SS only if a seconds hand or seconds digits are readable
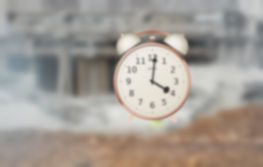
4:01
